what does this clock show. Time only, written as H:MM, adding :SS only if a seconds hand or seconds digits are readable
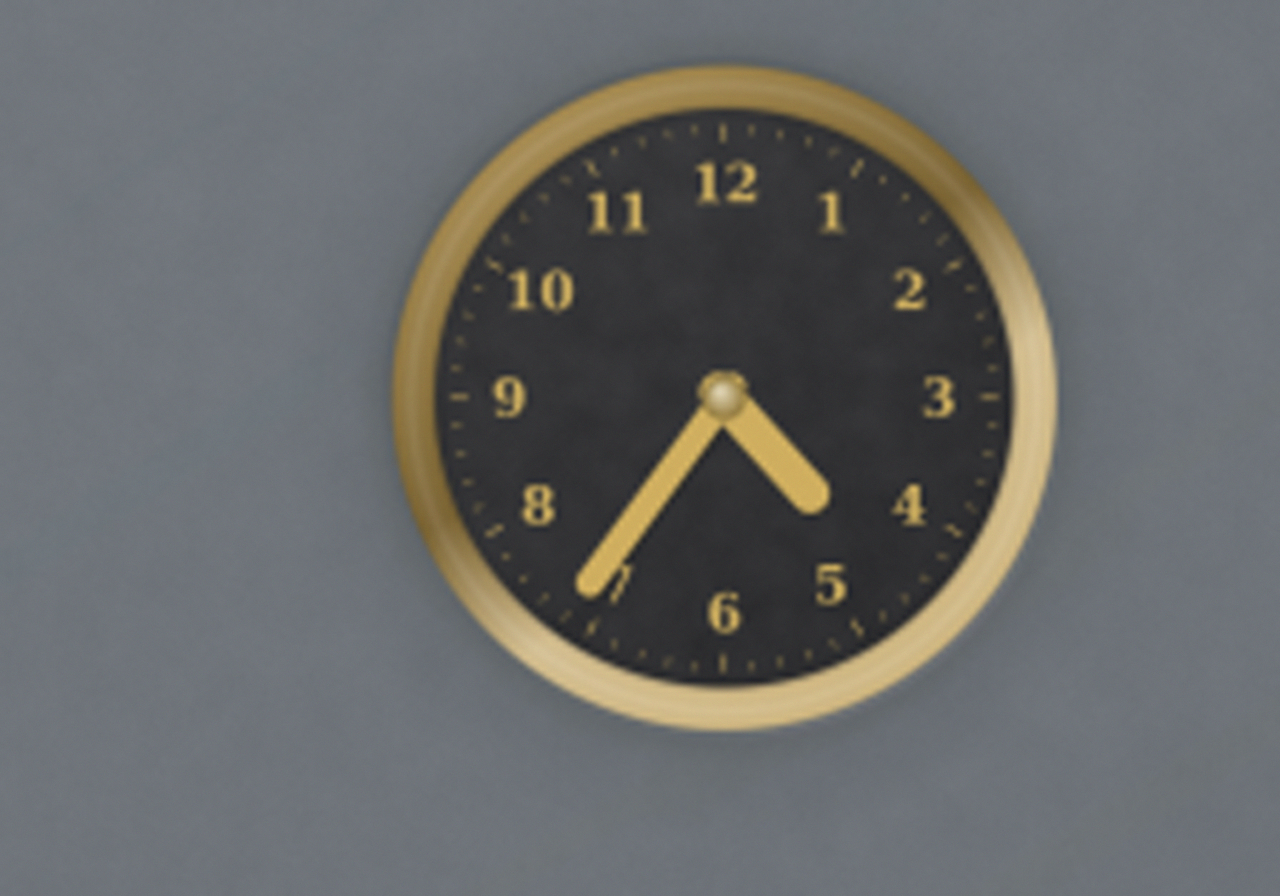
4:36
